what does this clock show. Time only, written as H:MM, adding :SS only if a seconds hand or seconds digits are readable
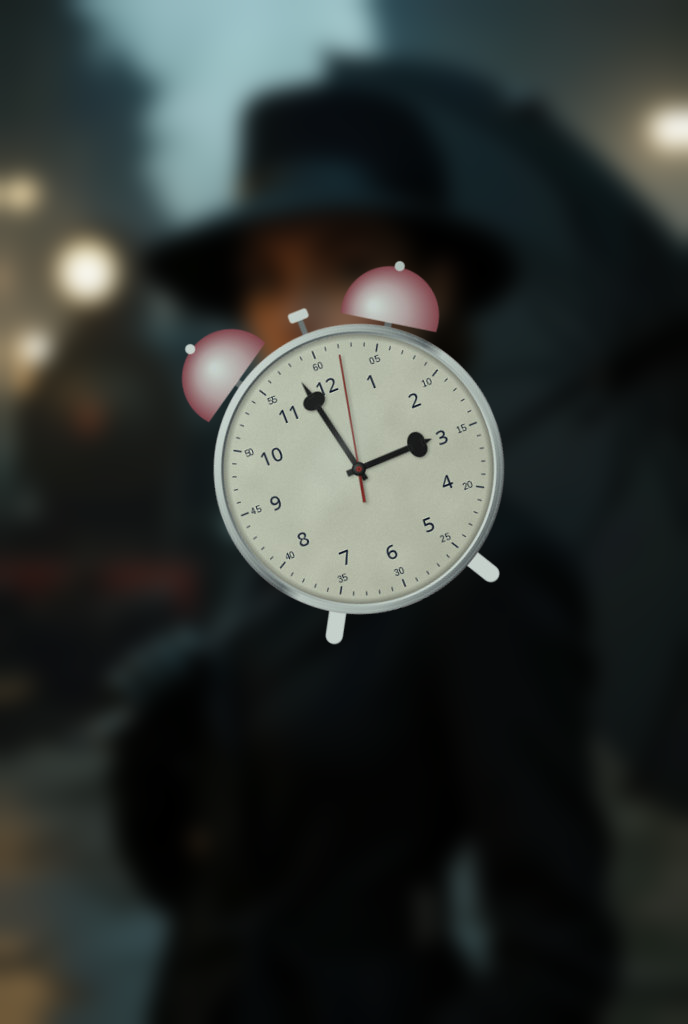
2:58:02
